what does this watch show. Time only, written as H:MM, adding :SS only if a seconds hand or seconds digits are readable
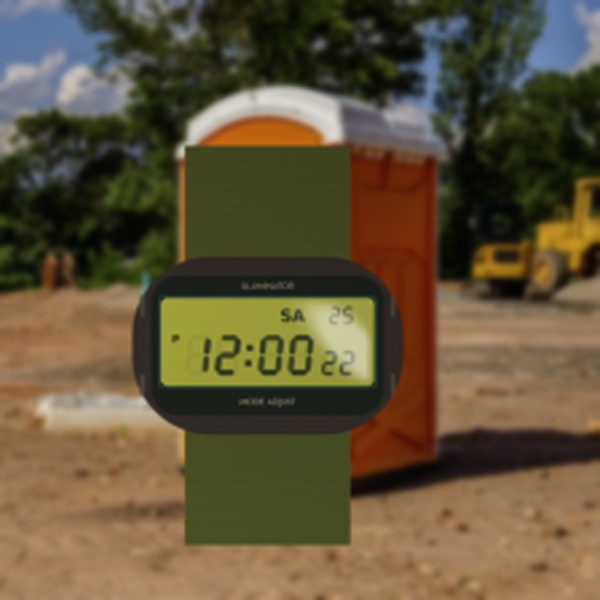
12:00:22
